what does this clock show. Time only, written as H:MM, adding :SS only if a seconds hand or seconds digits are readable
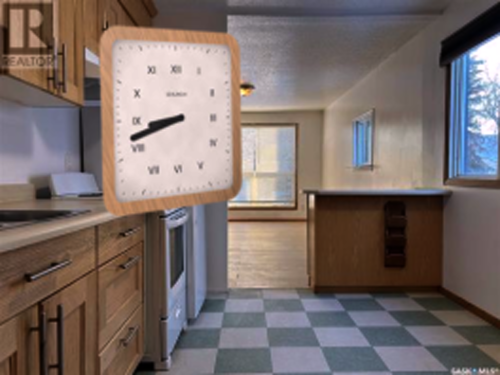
8:42
